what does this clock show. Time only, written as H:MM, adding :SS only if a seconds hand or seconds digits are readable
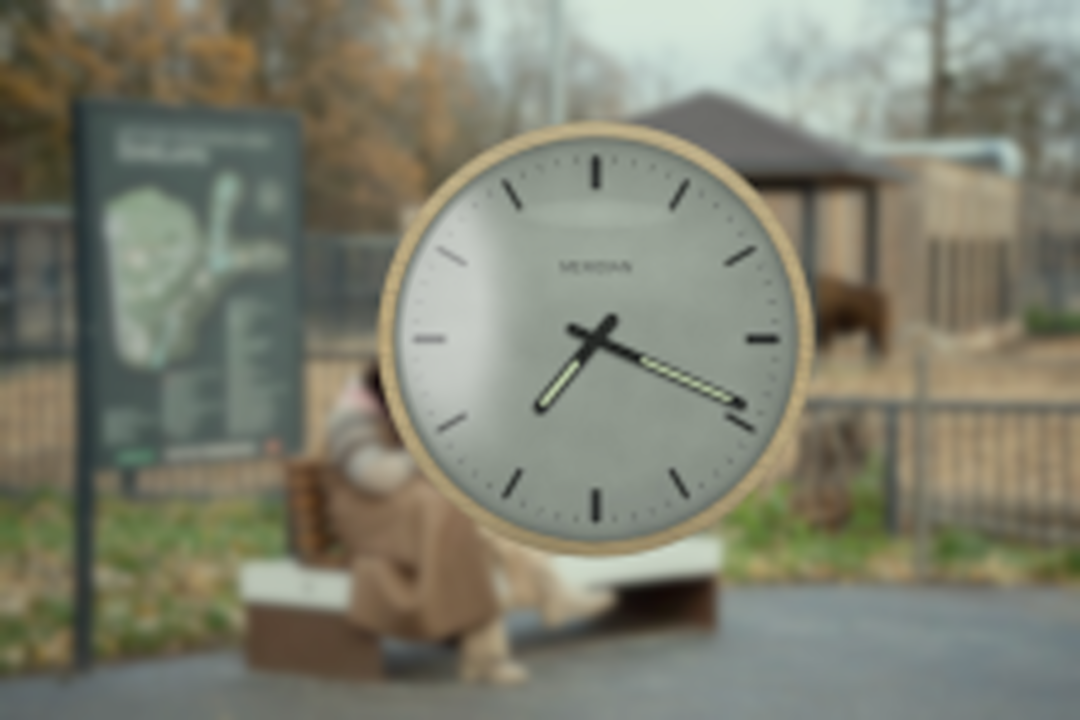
7:19
